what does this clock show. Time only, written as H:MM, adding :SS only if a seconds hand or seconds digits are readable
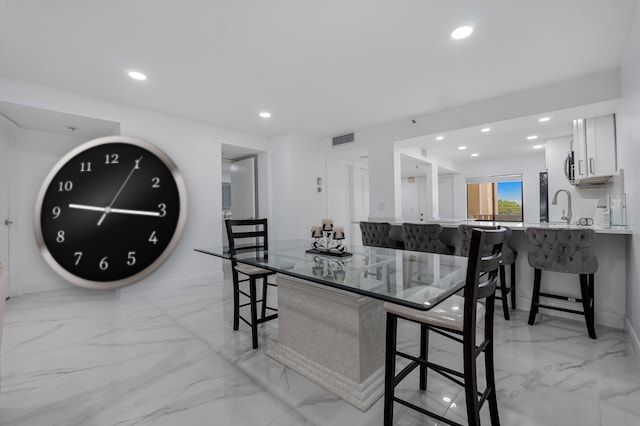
9:16:05
